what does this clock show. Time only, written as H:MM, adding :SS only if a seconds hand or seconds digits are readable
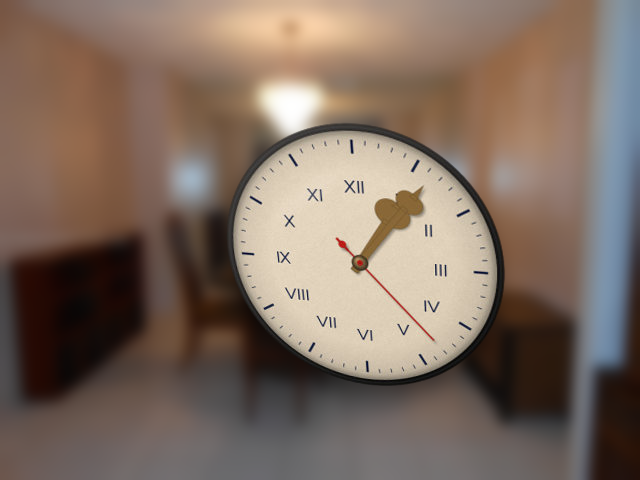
1:06:23
